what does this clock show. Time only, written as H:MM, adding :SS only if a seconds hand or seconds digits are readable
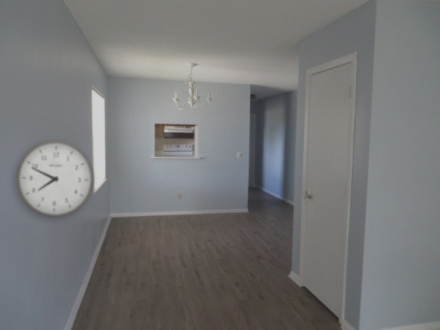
7:49
